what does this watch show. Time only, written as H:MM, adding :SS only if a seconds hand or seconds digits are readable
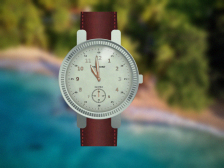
10:59
